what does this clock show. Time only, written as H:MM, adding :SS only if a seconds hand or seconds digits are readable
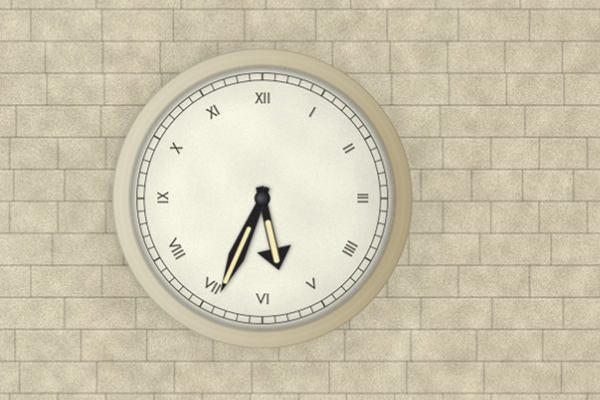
5:34
